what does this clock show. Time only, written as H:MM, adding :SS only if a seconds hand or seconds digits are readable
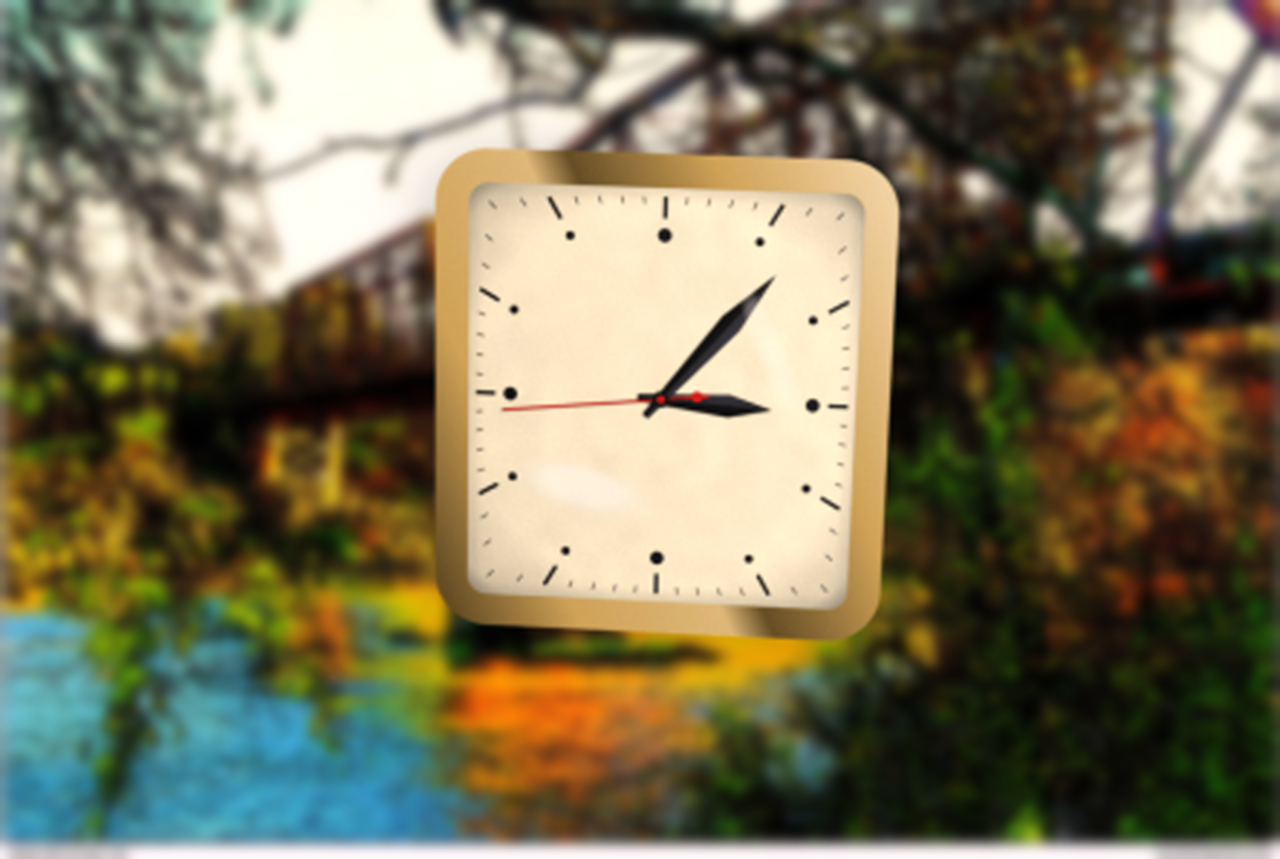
3:06:44
